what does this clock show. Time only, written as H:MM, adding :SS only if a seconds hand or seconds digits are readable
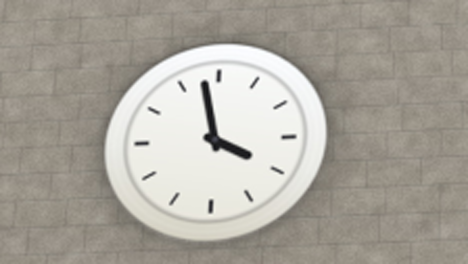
3:58
